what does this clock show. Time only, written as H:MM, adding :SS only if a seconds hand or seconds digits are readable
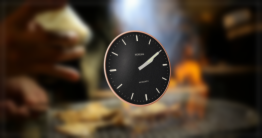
2:10
